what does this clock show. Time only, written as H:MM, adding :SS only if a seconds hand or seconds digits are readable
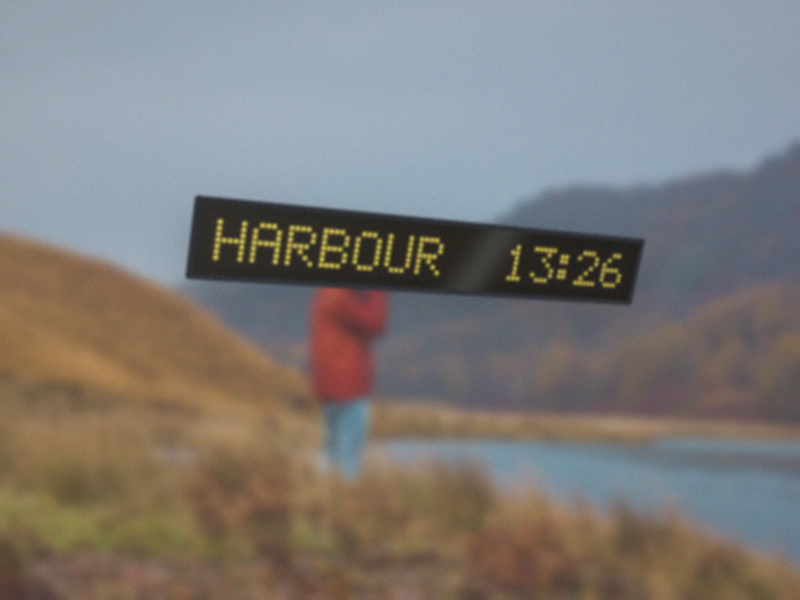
13:26
